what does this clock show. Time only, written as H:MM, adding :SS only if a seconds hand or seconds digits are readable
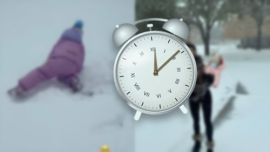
12:09
